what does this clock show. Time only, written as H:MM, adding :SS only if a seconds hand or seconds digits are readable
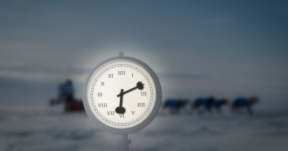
6:11
